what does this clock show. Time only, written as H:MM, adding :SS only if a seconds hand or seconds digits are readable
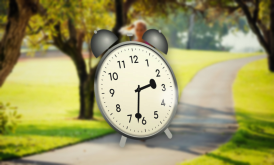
2:32
